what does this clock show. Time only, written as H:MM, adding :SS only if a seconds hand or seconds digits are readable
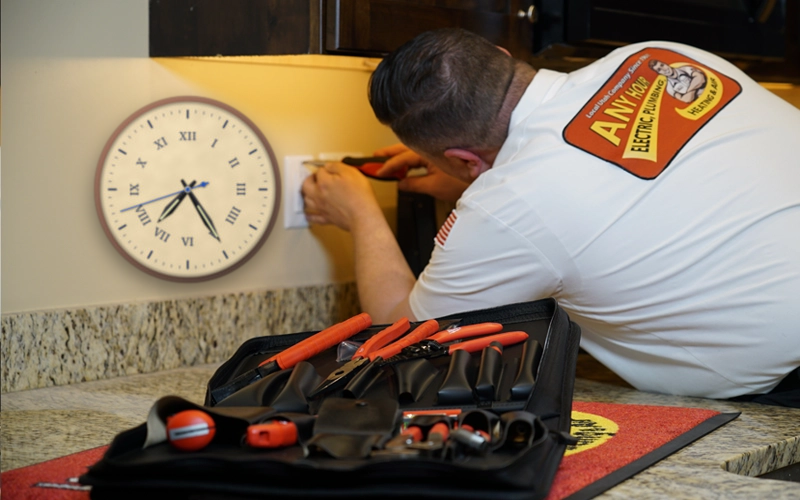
7:24:42
